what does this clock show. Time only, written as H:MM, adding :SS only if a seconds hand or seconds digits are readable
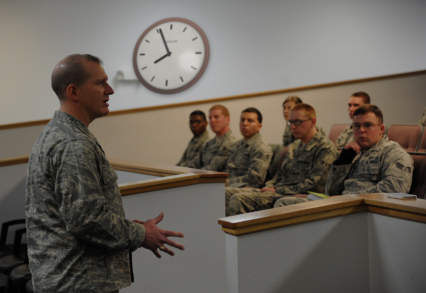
7:56
